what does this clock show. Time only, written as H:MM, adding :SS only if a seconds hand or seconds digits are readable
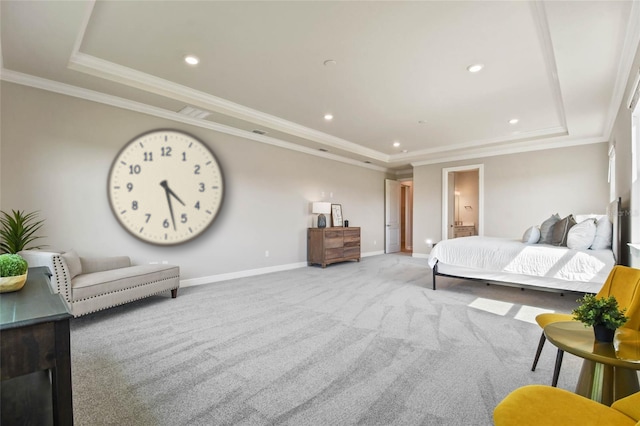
4:28
